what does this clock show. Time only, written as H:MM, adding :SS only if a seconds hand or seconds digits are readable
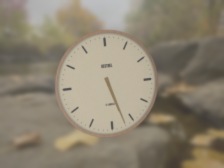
5:27
